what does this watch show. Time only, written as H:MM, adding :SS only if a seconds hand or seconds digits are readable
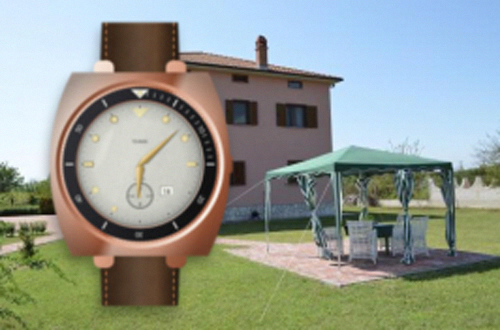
6:08
